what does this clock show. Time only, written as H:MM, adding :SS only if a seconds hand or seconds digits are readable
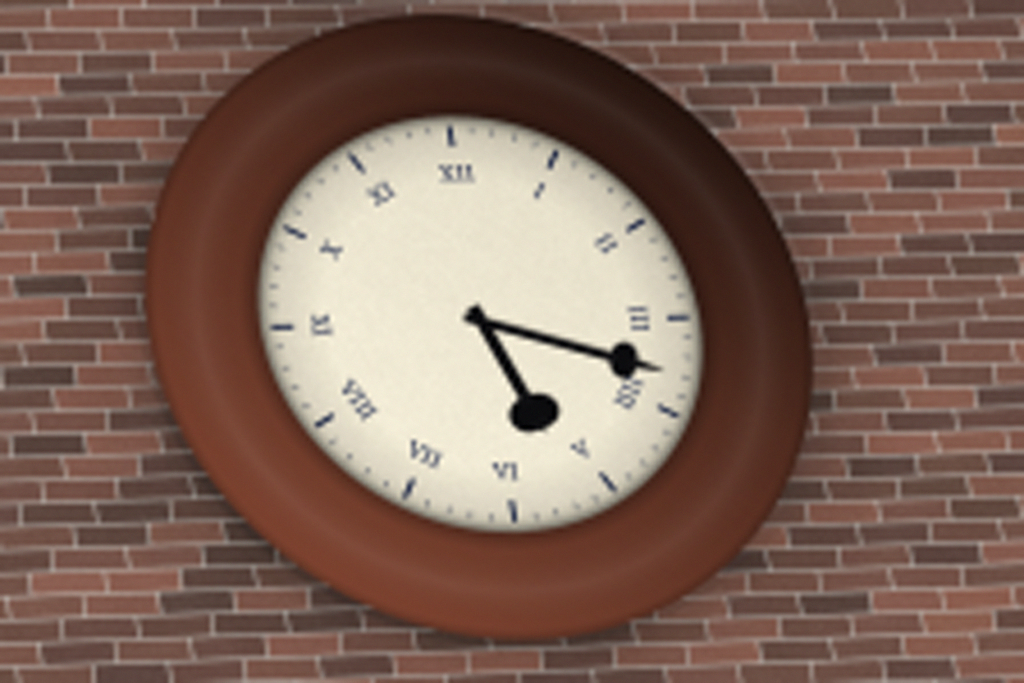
5:18
